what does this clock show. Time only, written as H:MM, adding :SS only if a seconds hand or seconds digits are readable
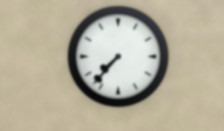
7:37
